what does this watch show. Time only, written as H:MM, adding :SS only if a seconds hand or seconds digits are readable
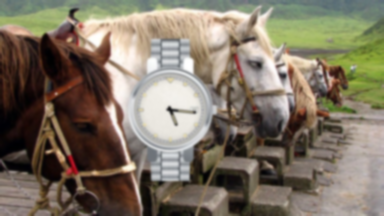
5:16
